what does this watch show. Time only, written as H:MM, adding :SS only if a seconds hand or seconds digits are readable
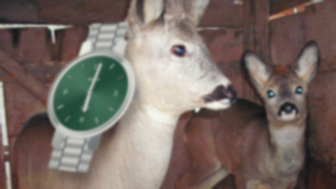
6:01
